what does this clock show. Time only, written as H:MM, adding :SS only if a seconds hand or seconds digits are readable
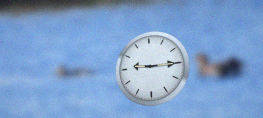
9:15
